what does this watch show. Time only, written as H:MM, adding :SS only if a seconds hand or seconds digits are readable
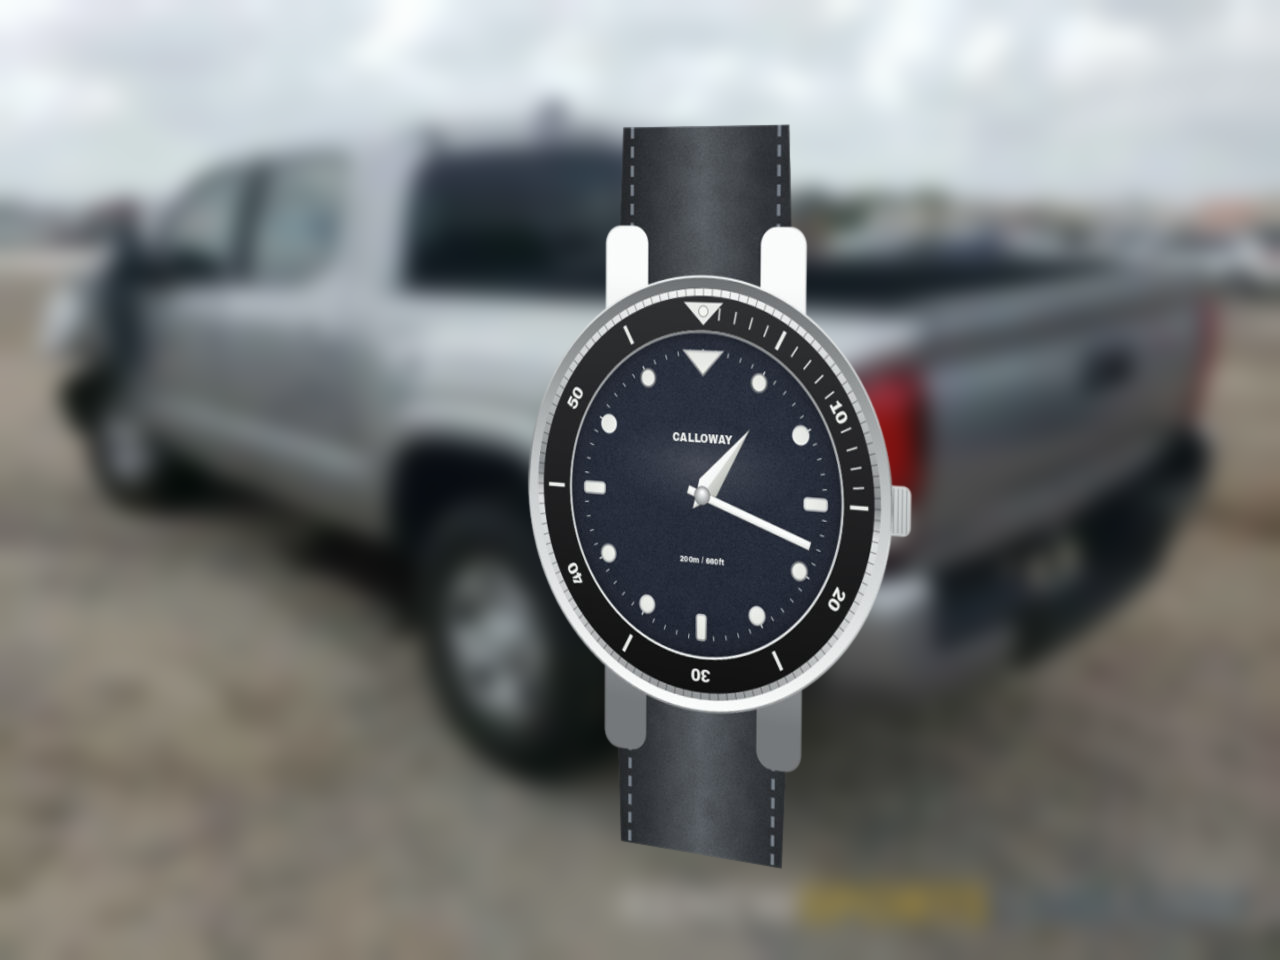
1:18
